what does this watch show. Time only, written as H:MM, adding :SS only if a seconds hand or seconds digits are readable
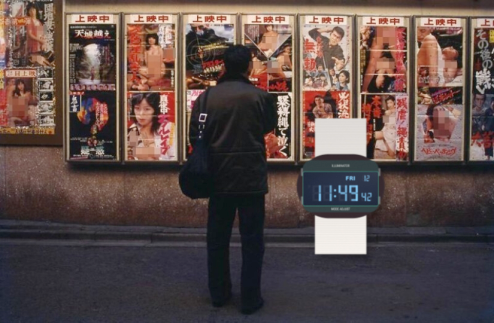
11:49
